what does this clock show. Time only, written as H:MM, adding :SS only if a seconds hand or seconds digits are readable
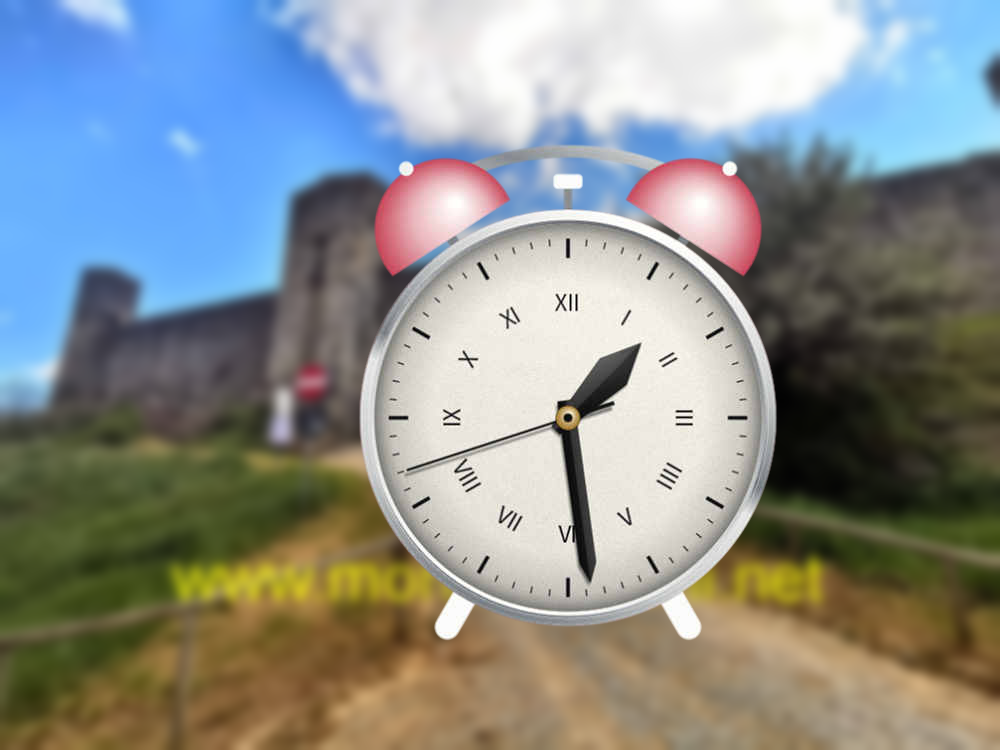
1:28:42
